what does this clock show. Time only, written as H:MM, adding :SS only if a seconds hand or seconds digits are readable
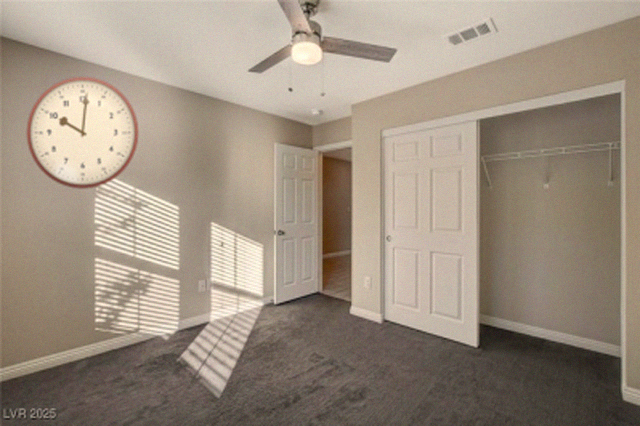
10:01
